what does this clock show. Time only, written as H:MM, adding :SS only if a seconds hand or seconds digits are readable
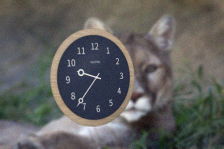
9:37
